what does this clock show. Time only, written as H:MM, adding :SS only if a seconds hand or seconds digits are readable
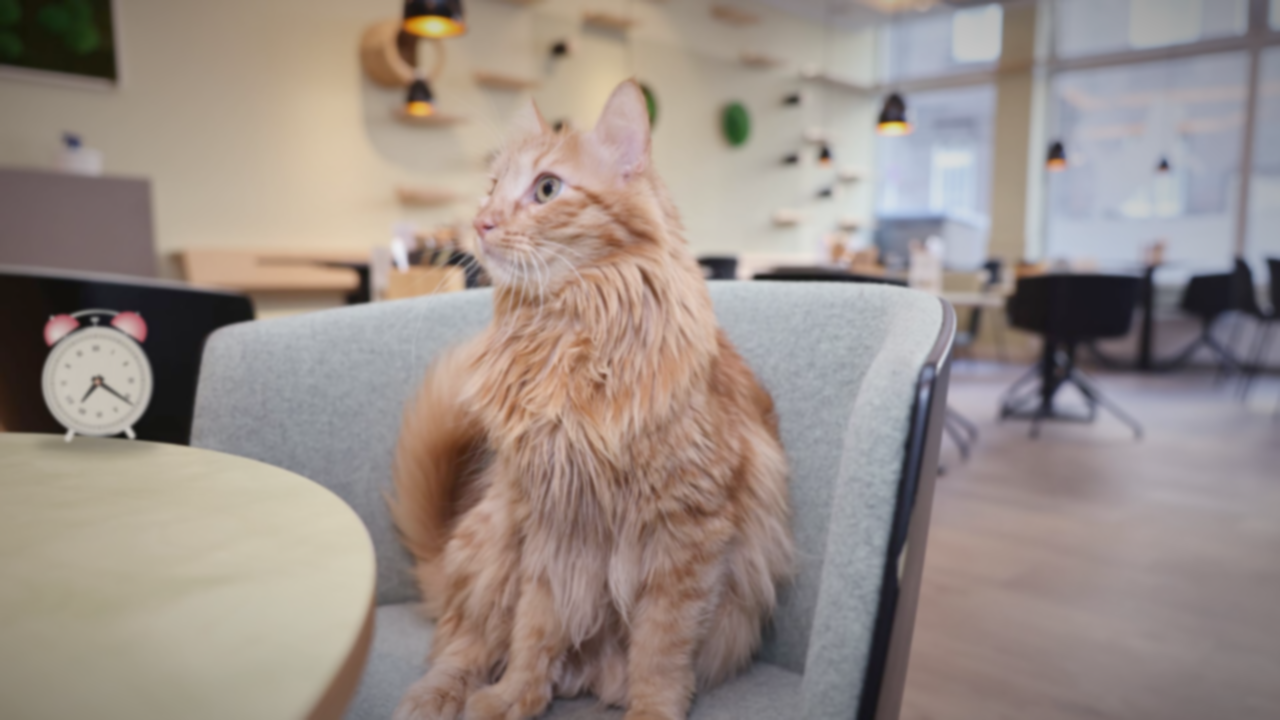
7:21
